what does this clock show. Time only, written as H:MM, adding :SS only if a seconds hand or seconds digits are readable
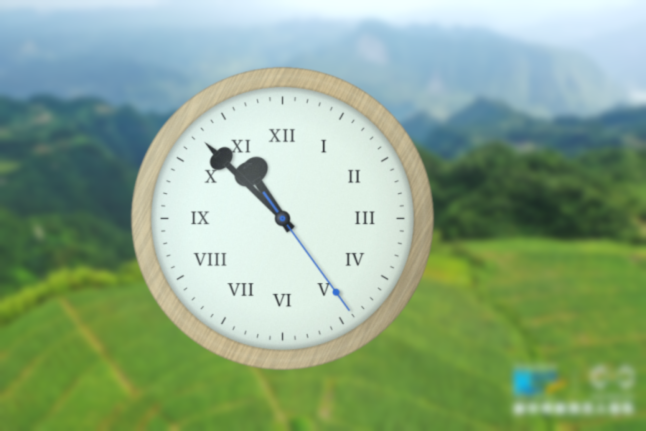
10:52:24
